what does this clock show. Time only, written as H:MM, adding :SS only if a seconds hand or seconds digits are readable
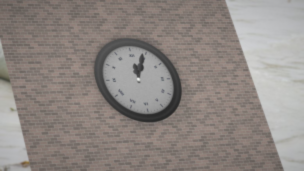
12:04
